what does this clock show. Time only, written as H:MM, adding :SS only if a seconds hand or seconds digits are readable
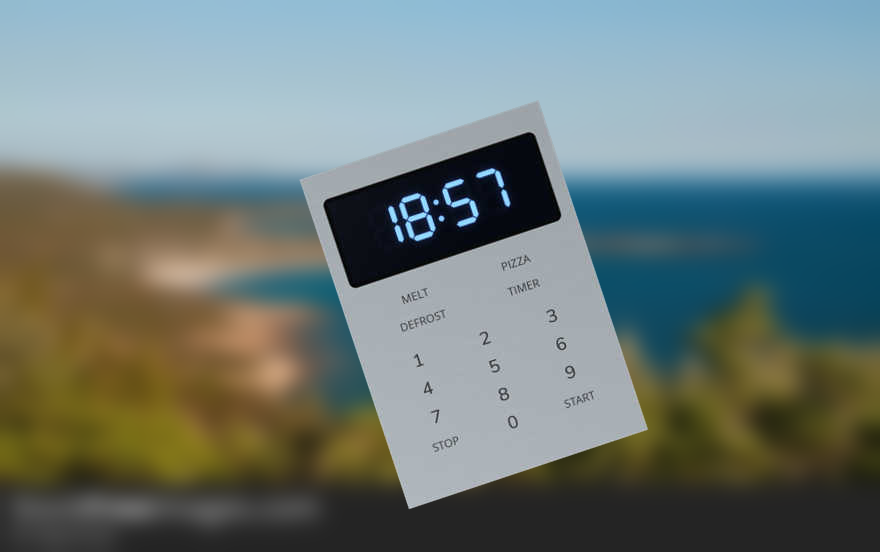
18:57
